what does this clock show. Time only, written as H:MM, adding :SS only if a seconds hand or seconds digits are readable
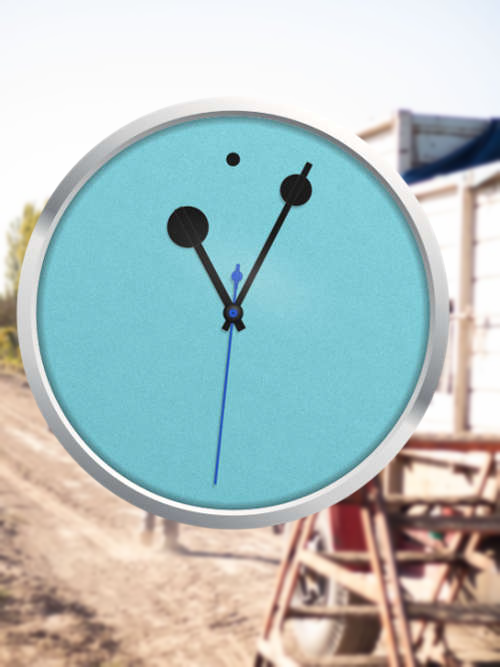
11:04:31
